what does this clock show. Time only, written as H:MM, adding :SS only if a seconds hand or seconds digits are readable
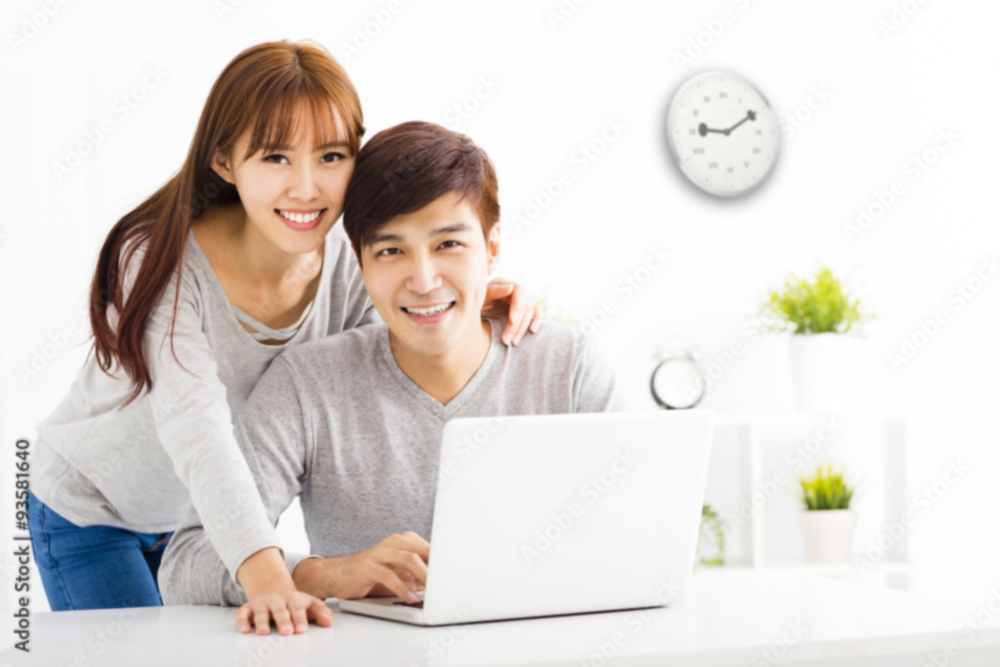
9:10
